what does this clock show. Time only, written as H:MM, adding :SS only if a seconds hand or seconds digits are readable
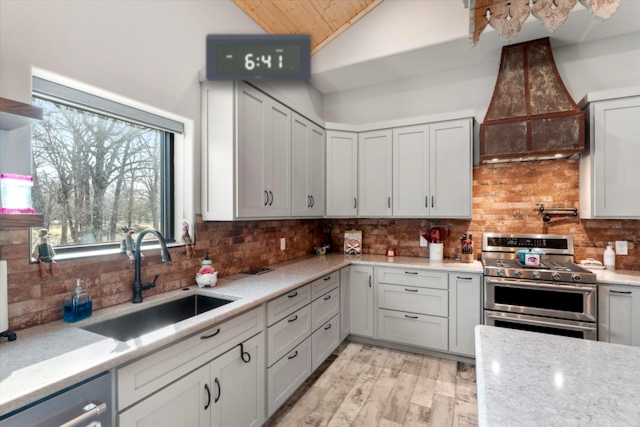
6:41
